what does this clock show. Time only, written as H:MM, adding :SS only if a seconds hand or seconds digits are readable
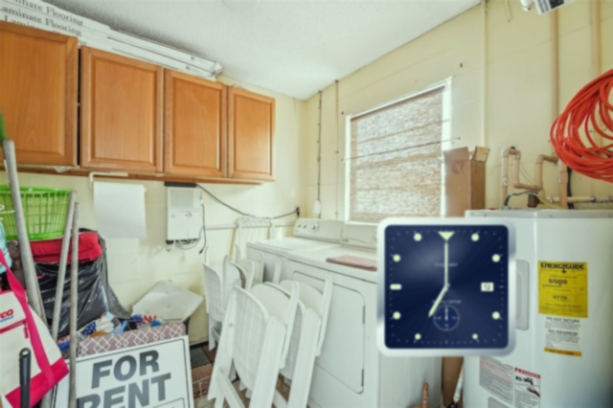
7:00
